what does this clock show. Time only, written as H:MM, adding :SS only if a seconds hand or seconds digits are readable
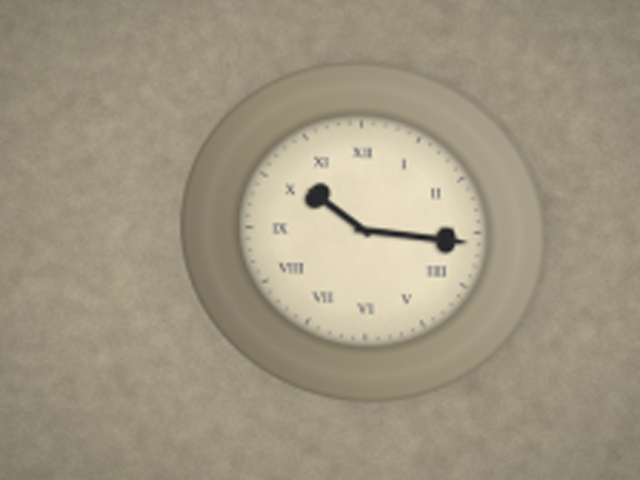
10:16
